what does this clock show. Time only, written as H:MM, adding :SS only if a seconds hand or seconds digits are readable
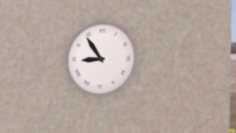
8:54
